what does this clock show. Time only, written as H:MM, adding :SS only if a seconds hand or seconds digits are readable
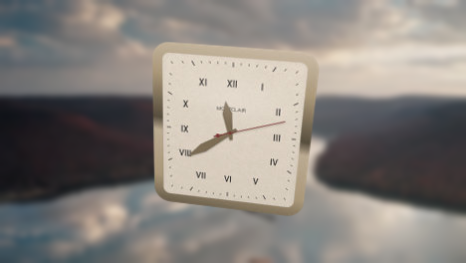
11:39:12
